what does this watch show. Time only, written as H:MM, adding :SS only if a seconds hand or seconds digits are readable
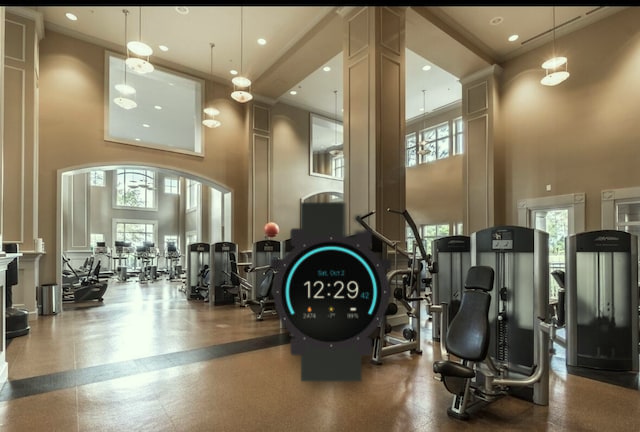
12:29
